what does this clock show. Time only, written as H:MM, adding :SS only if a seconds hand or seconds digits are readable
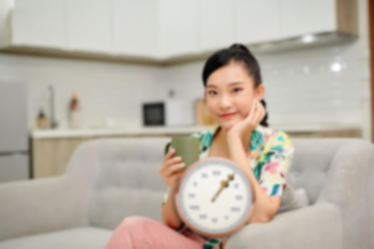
1:06
